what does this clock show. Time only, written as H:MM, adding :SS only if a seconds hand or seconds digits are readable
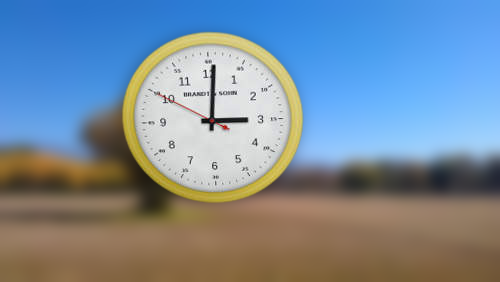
3:00:50
